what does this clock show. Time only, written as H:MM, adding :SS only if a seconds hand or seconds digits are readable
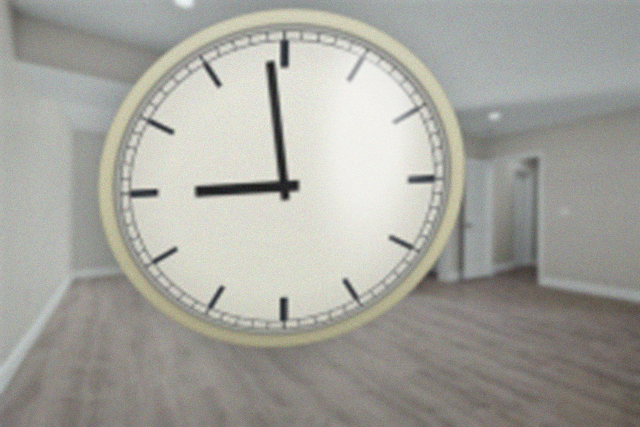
8:59
